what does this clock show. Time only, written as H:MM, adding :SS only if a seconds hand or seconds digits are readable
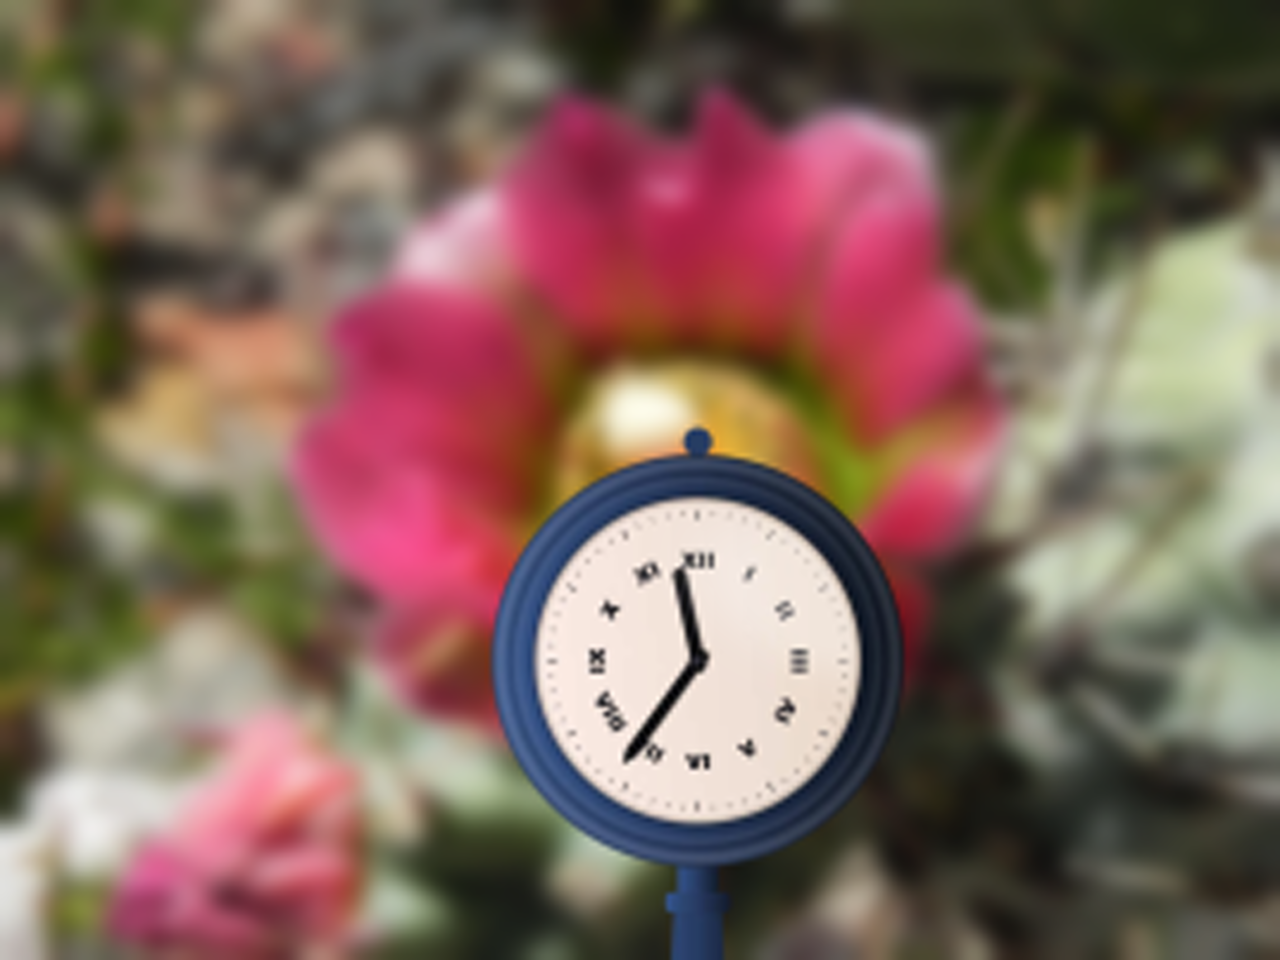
11:36
